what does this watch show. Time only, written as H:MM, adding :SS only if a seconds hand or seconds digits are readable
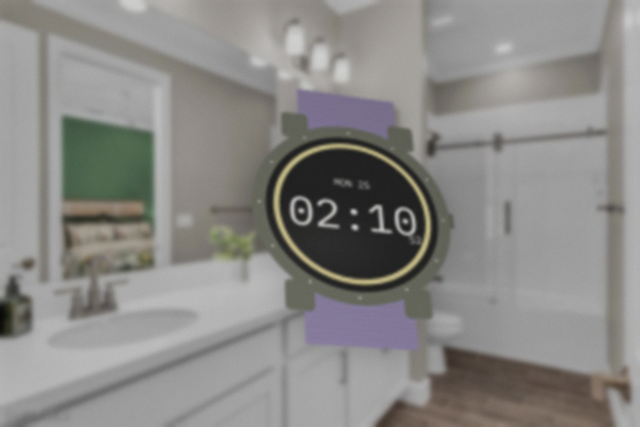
2:10
